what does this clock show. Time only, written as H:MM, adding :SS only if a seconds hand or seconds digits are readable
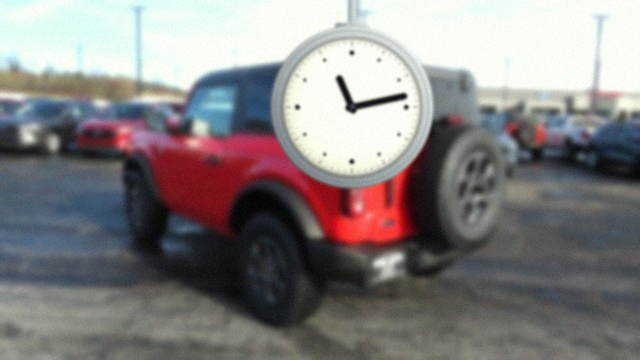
11:13
